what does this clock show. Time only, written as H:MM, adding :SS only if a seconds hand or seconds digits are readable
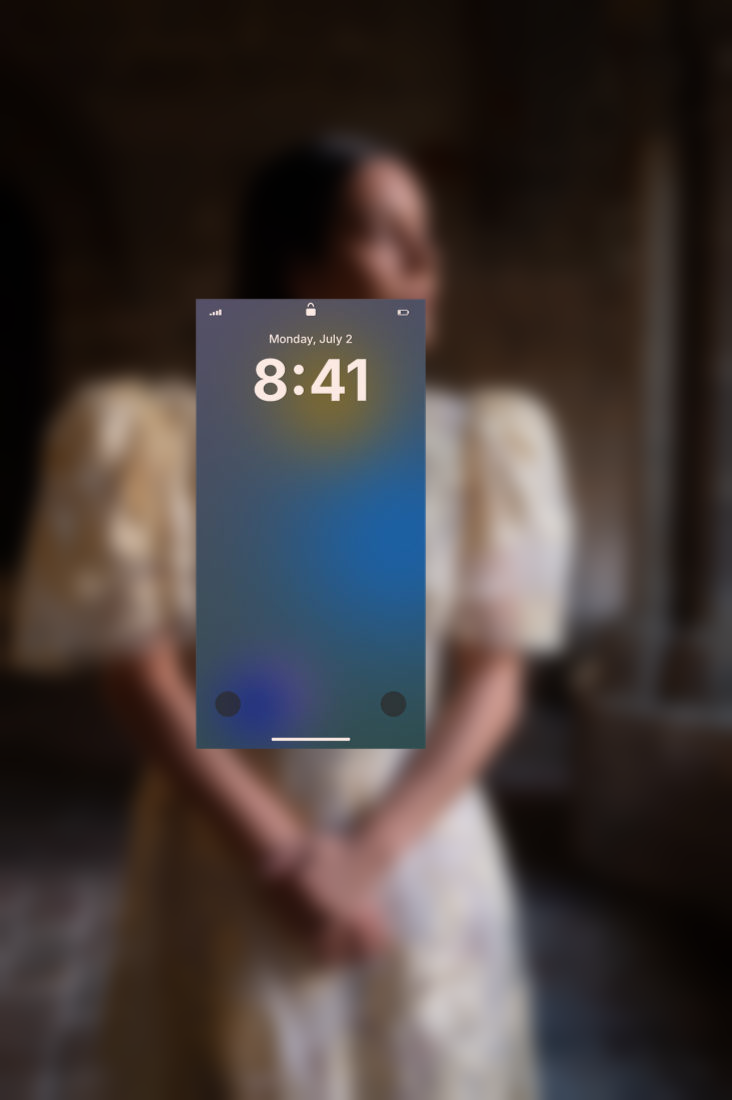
8:41
